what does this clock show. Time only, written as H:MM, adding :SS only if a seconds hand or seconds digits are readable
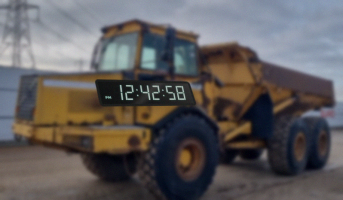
12:42:58
